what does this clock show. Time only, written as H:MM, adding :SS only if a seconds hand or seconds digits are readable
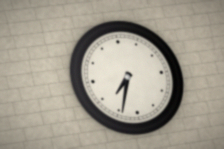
7:34
